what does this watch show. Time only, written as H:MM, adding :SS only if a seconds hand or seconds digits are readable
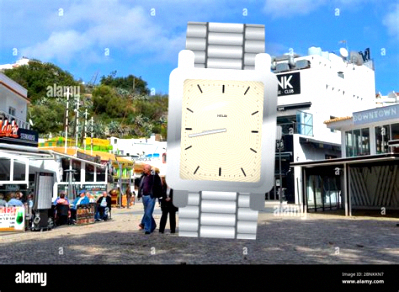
8:43
